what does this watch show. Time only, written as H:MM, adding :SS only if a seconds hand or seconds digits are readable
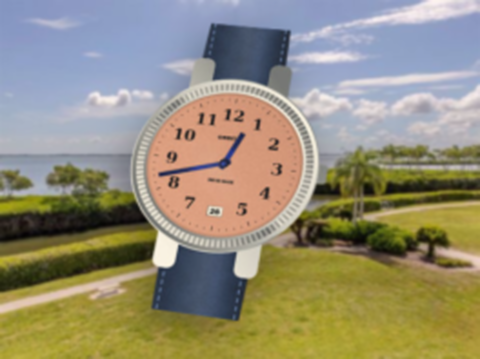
12:42
